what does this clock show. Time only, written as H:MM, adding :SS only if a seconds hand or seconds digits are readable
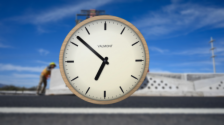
6:52
